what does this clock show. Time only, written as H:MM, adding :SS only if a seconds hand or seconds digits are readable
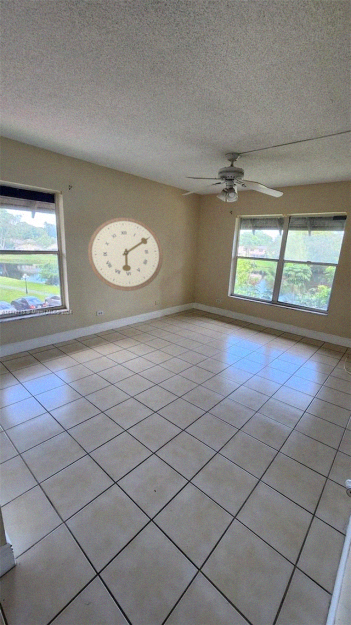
6:10
